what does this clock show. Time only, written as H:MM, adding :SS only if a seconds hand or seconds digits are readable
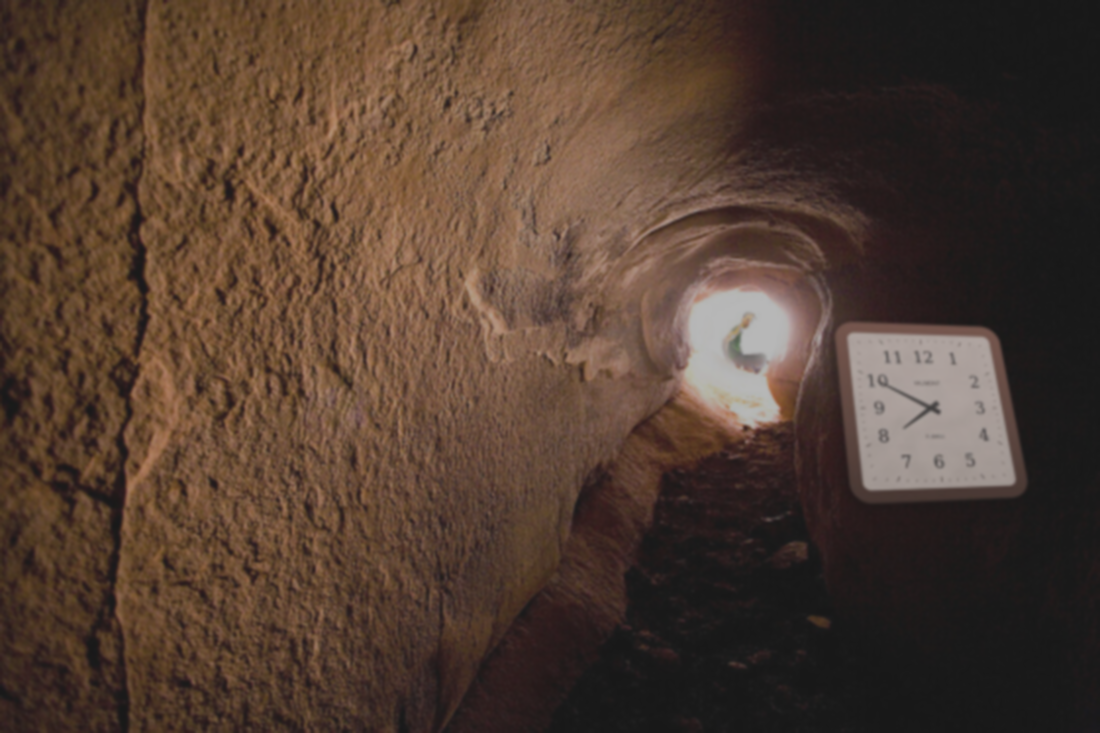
7:50
